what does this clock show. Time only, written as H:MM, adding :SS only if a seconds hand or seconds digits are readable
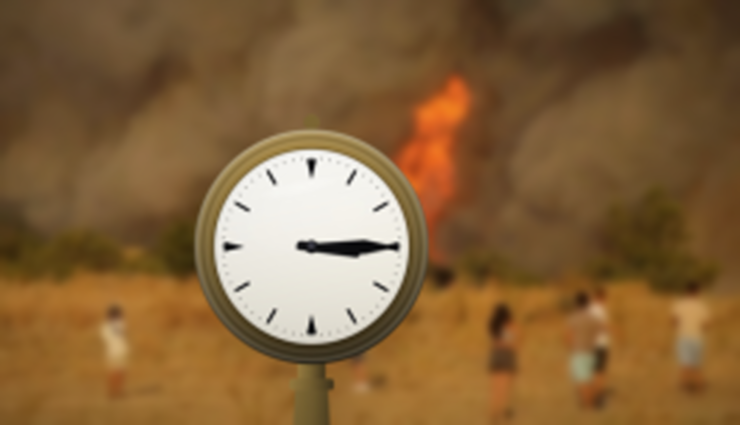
3:15
